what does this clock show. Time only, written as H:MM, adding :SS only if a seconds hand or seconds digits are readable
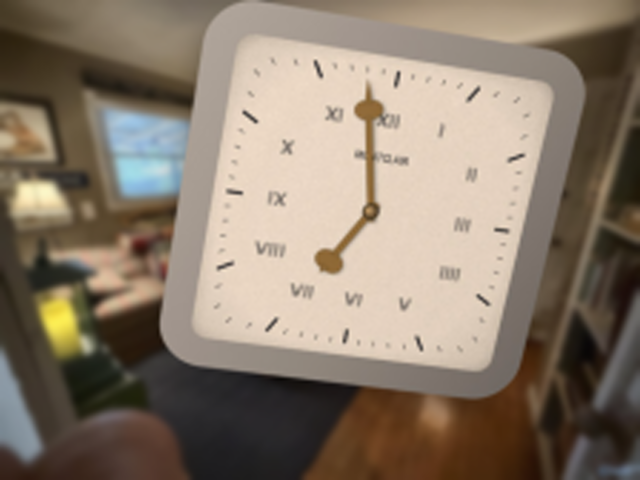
6:58
